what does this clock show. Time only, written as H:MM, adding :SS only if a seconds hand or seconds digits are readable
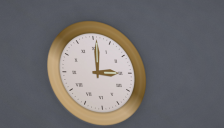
3:01
